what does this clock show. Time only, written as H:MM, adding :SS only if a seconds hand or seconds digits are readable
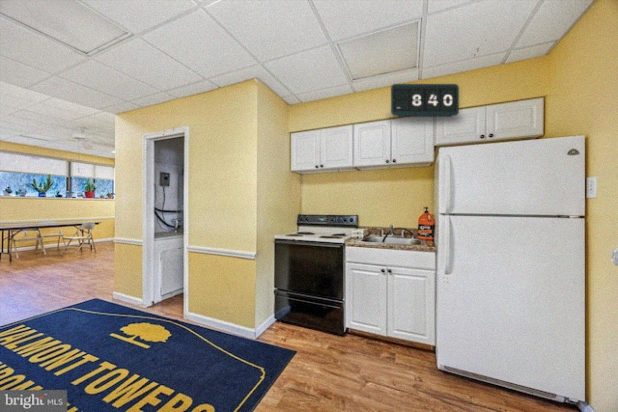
8:40
